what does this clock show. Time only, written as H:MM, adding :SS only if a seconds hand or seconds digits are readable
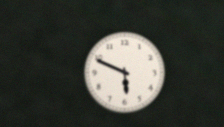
5:49
